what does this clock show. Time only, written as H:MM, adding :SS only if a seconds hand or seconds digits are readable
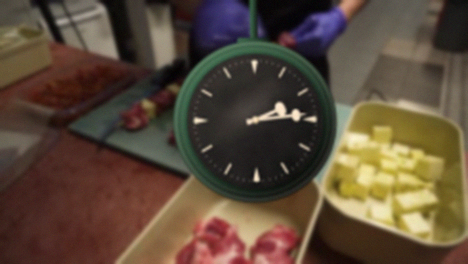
2:14
